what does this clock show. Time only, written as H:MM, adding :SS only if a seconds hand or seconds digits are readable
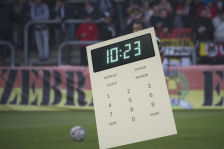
10:23
